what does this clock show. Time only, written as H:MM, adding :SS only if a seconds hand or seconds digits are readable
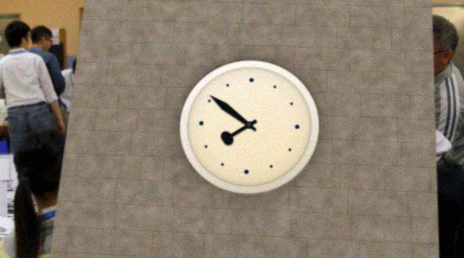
7:51
